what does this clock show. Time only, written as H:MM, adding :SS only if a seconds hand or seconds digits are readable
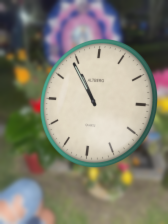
10:54
